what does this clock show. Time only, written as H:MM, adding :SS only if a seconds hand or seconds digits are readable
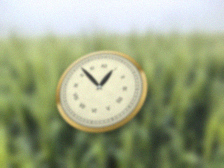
12:52
